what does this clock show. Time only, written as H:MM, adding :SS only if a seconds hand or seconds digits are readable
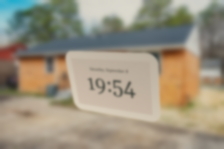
19:54
